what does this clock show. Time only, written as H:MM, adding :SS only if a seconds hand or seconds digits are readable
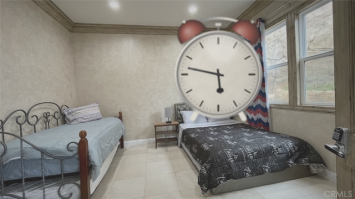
5:47
